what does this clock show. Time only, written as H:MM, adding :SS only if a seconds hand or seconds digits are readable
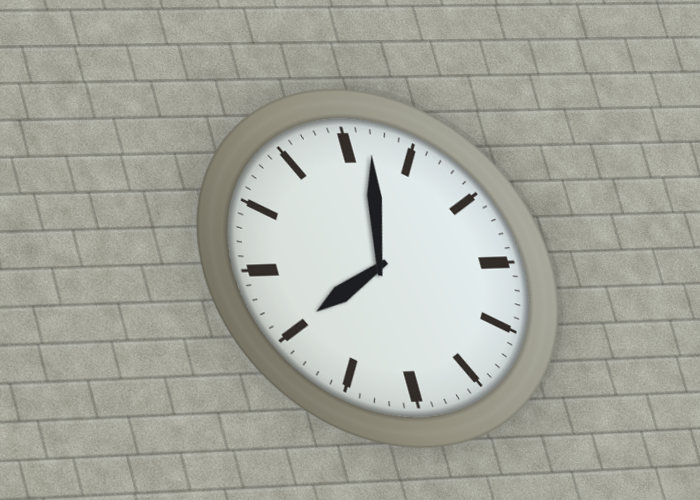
8:02
